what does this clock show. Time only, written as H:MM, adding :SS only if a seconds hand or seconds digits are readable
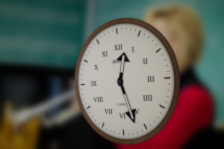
12:27
